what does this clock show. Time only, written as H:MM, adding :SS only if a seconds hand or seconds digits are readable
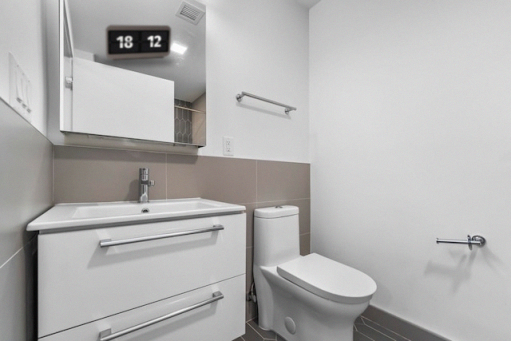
18:12
